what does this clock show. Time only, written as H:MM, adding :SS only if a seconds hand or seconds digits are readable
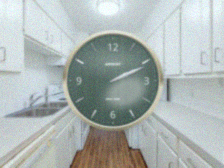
2:11
